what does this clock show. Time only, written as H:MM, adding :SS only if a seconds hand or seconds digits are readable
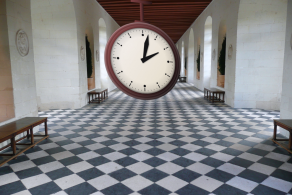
2:02
